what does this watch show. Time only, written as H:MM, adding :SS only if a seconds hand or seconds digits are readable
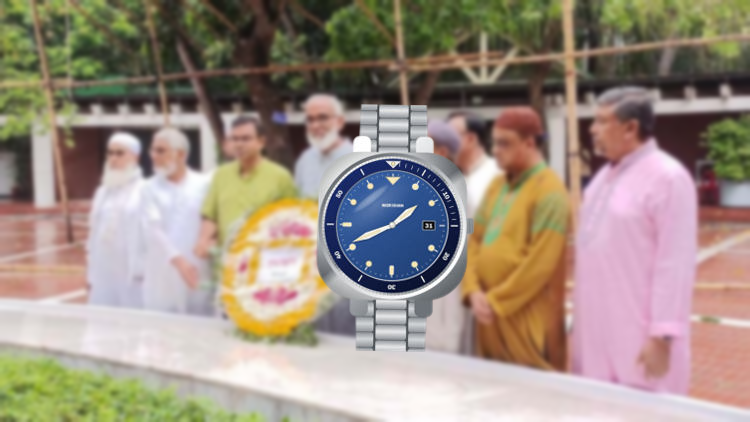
1:41
